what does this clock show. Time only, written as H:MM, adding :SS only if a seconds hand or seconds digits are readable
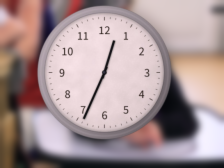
12:34
